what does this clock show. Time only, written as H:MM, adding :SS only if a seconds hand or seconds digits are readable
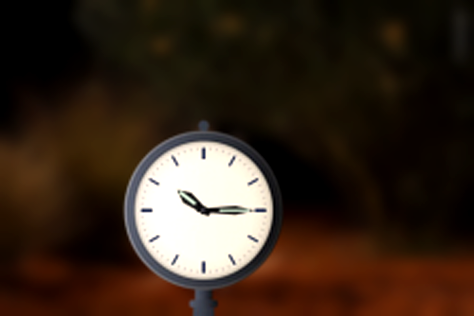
10:15
